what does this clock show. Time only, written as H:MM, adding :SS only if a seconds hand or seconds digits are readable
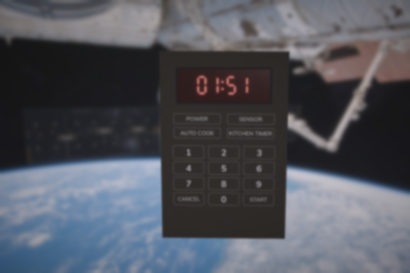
1:51
